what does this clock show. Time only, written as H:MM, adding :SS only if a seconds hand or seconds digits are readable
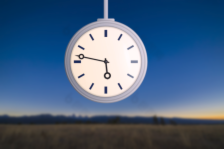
5:47
